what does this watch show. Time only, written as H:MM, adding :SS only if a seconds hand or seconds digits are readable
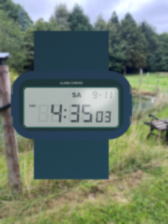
4:35:03
